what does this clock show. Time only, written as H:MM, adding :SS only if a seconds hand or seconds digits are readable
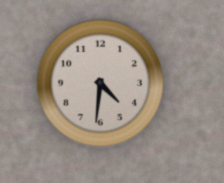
4:31
